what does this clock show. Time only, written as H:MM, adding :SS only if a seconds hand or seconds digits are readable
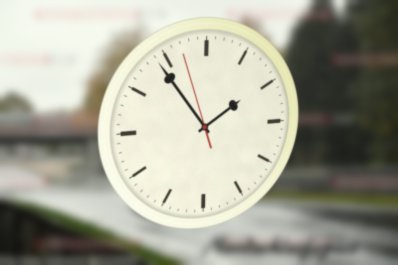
1:53:57
